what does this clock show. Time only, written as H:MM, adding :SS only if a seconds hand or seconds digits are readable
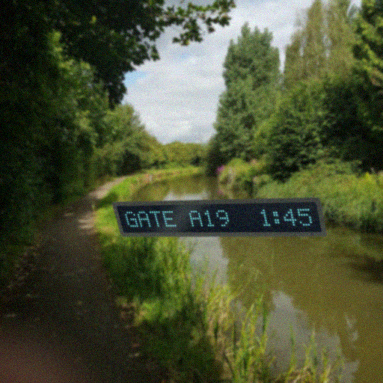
1:45
